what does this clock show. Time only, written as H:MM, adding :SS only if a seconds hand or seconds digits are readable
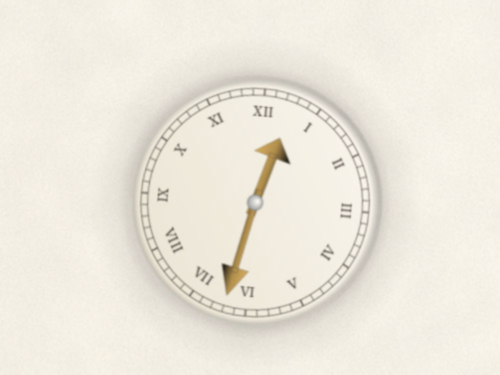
12:32
